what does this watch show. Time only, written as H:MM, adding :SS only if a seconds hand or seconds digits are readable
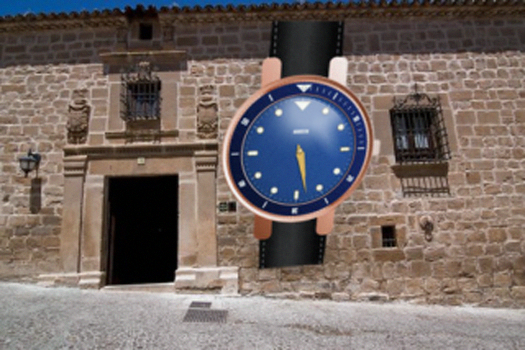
5:28
